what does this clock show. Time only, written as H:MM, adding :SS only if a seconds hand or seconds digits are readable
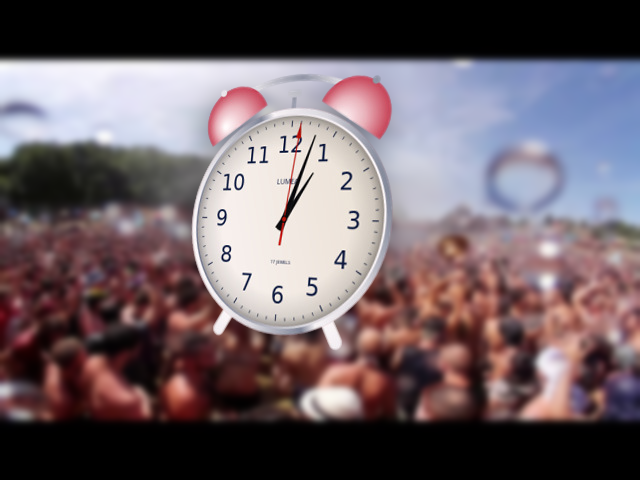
1:03:01
